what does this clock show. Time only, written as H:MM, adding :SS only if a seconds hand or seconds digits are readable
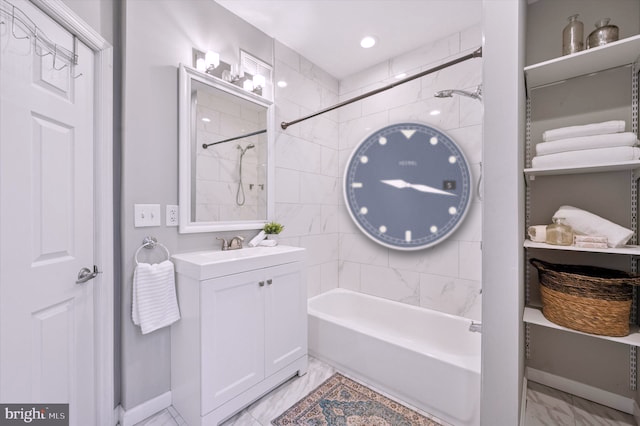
9:17
